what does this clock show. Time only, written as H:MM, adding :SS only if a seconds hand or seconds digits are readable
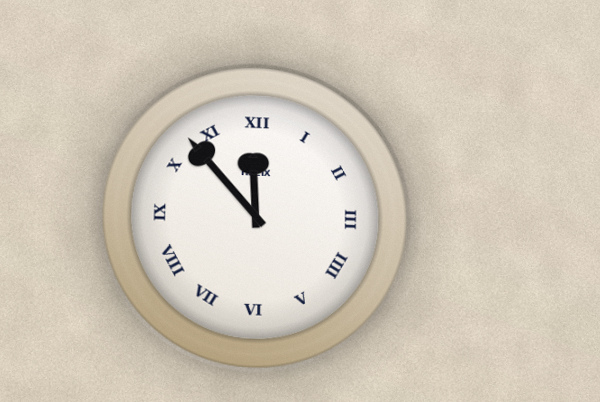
11:53
